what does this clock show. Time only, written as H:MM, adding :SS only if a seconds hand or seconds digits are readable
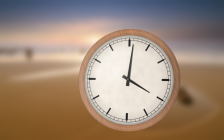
4:01
